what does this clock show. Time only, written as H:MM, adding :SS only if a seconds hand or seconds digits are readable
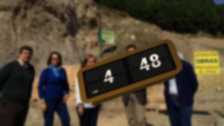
4:48
